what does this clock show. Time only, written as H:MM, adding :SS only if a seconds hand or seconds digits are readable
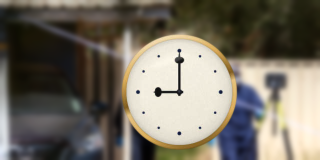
9:00
